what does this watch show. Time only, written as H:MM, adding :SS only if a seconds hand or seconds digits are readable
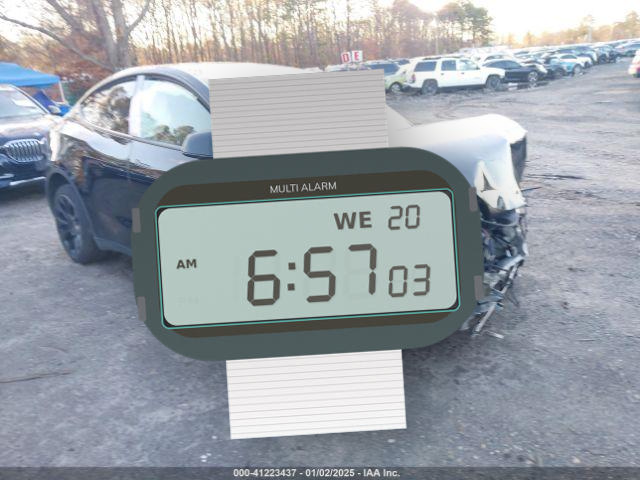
6:57:03
